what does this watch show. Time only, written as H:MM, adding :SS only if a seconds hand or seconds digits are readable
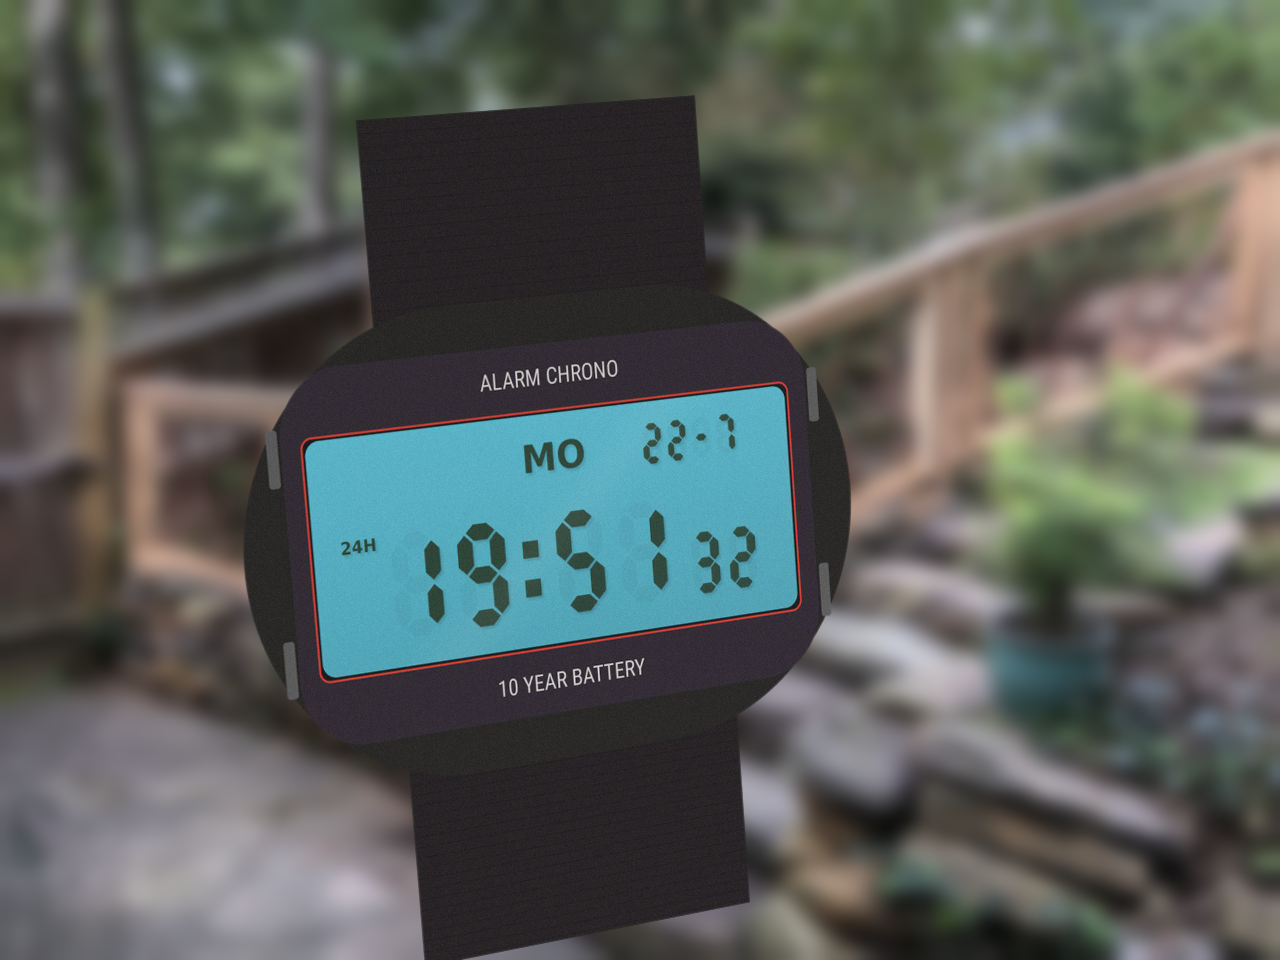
19:51:32
